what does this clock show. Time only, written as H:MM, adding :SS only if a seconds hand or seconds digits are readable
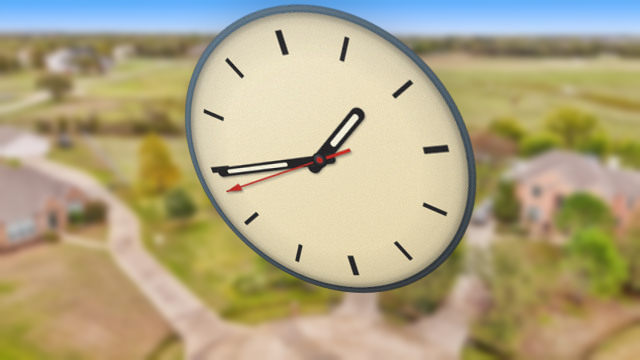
1:44:43
